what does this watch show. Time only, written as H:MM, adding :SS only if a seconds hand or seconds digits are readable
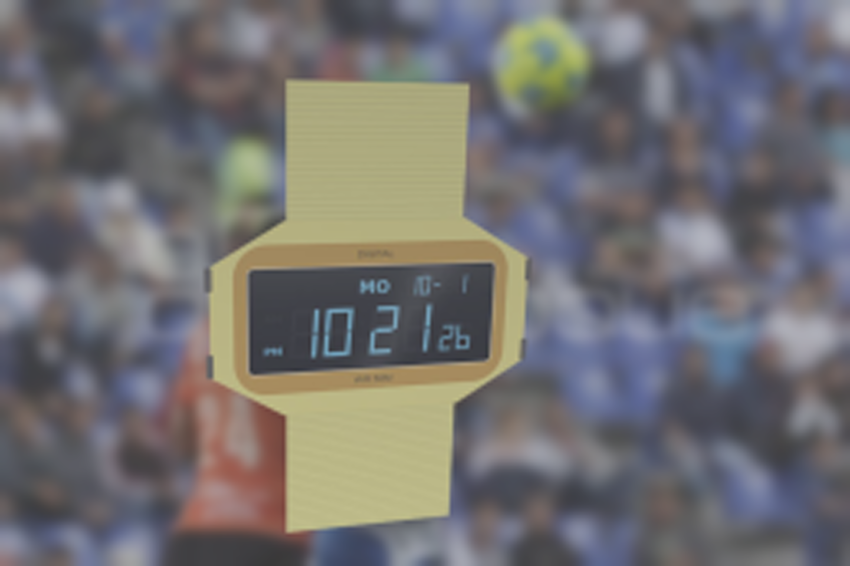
10:21:26
